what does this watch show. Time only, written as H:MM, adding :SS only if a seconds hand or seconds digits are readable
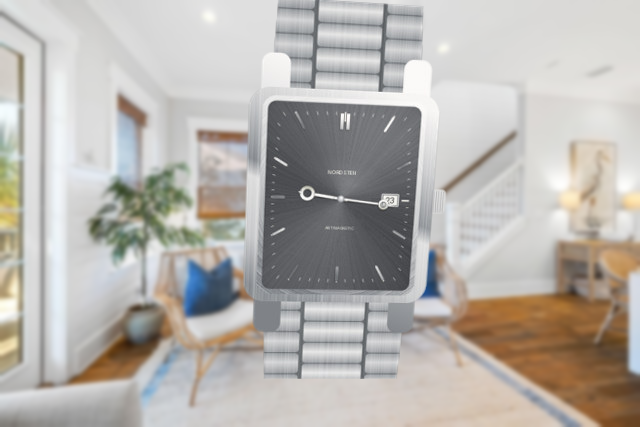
9:16
